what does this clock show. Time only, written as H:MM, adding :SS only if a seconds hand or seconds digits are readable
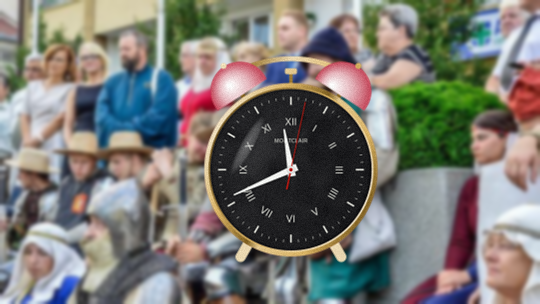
11:41:02
